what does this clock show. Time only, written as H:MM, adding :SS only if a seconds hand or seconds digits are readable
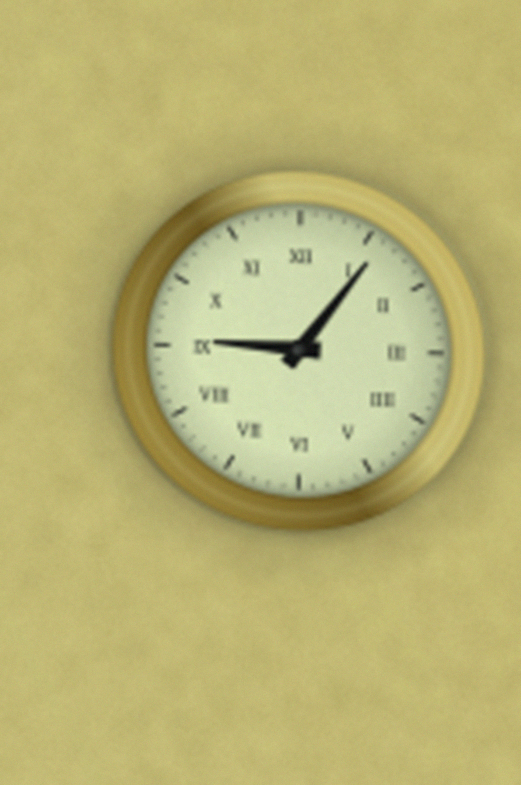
9:06
